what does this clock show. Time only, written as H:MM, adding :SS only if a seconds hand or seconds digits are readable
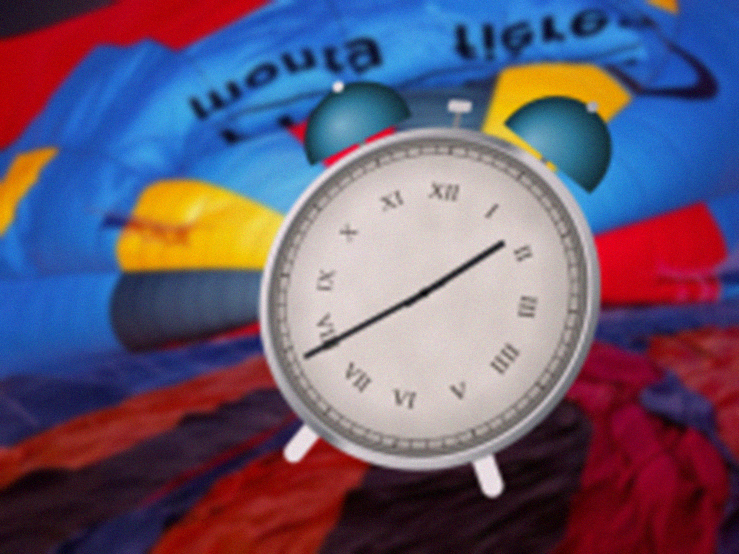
1:39
